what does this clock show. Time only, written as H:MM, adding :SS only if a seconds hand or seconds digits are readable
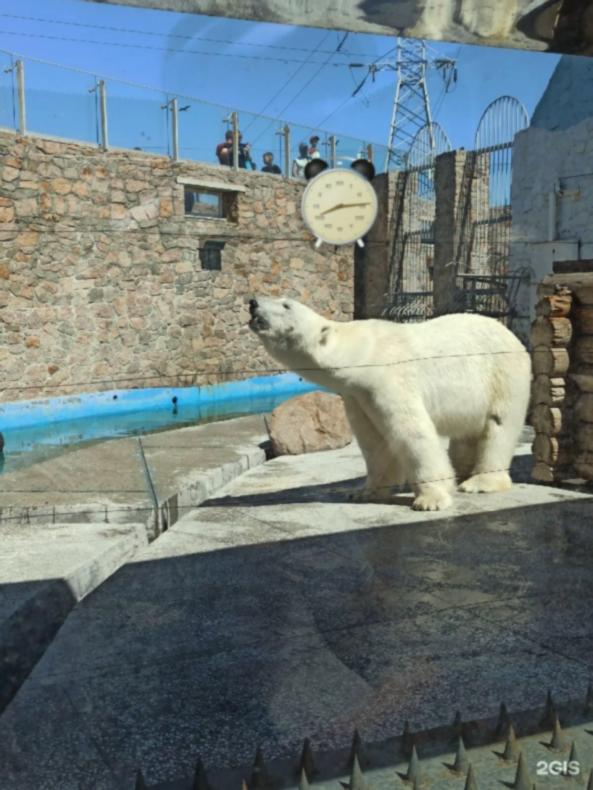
8:14
